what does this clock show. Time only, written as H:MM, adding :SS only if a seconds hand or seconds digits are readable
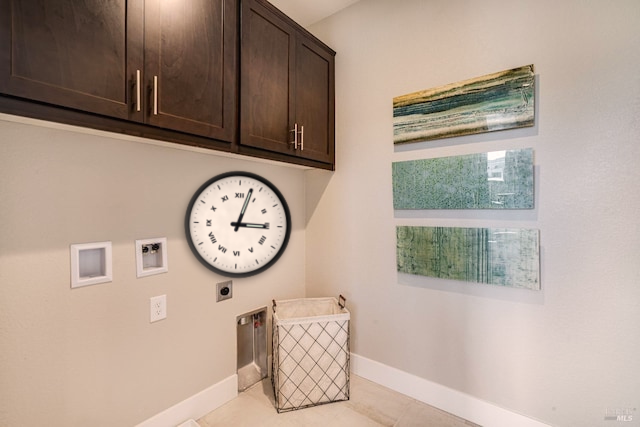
3:03
